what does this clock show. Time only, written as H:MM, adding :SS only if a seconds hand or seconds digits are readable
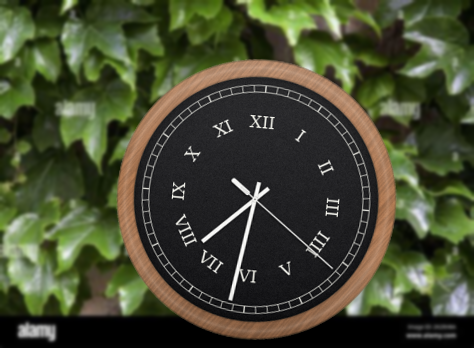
7:31:21
